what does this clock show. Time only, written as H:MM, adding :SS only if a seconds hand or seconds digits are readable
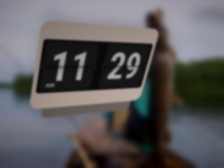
11:29
